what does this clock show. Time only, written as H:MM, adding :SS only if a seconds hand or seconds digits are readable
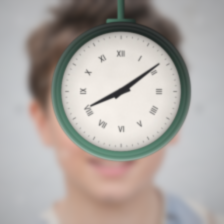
8:09
